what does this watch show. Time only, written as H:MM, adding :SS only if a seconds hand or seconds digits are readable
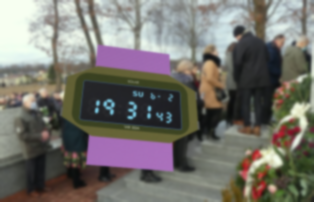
19:31:43
